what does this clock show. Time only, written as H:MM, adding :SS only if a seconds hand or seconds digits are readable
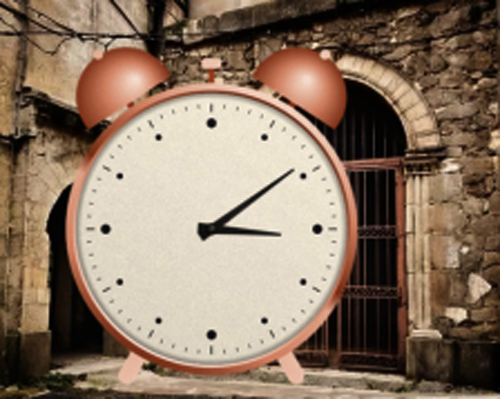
3:09
